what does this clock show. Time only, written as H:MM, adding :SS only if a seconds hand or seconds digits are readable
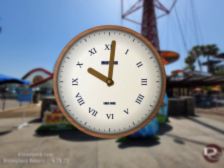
10:01
